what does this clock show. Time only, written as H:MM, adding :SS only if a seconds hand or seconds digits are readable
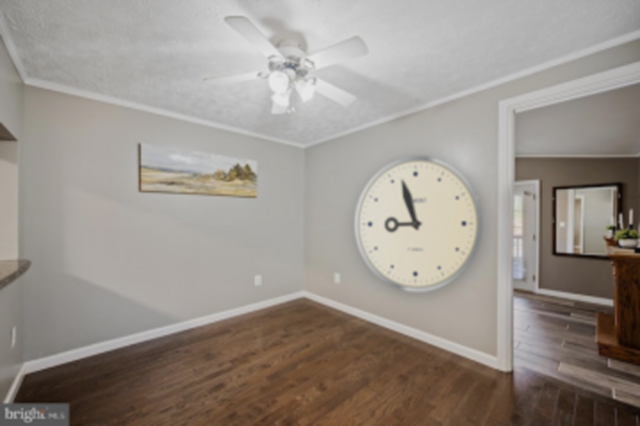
8:57
